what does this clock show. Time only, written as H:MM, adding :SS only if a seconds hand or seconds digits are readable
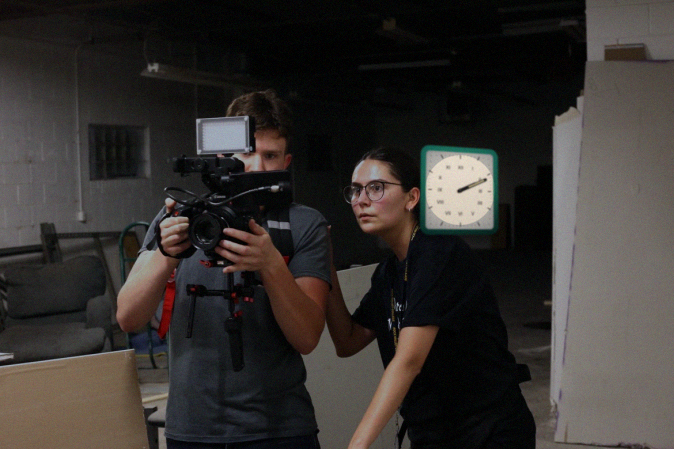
2:11
